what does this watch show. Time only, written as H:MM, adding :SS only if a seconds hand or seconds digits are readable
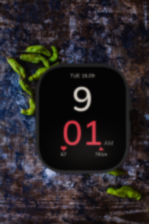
9:01
